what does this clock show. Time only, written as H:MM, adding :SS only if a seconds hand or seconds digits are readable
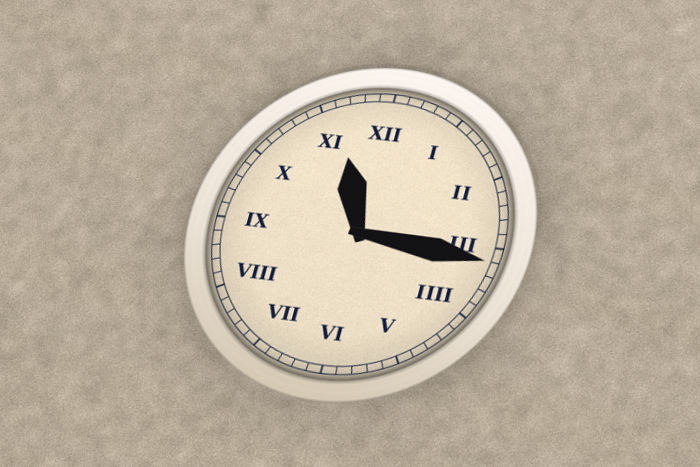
11:16
